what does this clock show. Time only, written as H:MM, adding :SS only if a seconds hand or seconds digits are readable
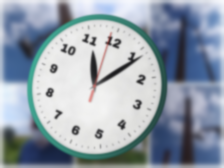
11:05:59
